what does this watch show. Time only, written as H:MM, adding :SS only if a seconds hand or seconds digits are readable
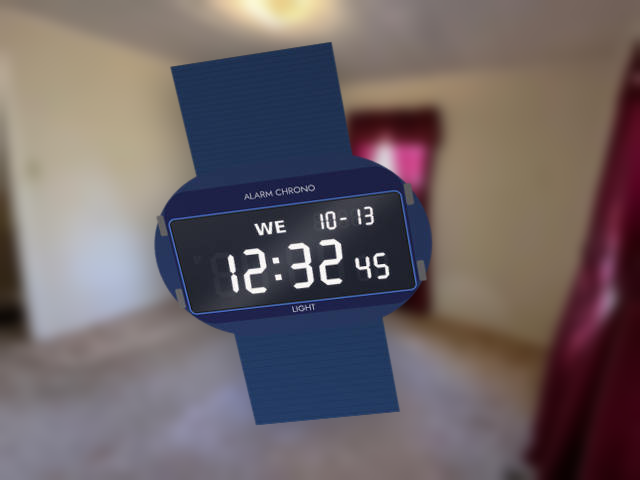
12:32:45
